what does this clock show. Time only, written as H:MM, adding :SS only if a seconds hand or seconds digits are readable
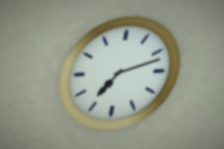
7:12
